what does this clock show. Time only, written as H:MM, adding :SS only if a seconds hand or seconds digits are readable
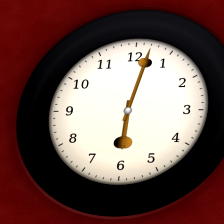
6:02
